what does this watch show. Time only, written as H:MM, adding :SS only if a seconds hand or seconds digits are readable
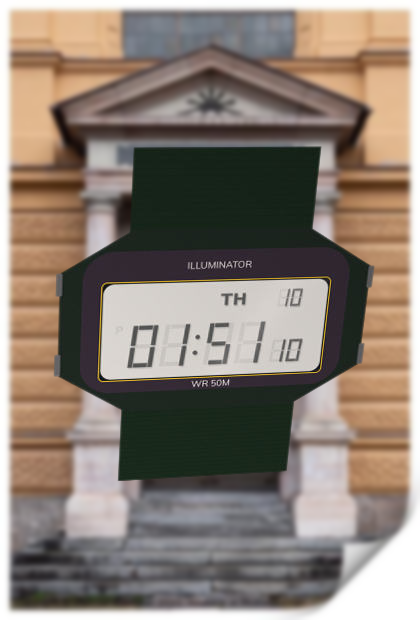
1:51:10
